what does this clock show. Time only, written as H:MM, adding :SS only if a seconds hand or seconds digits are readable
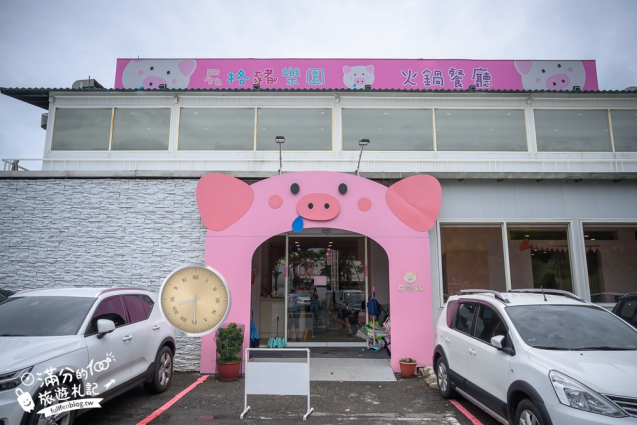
8:30
